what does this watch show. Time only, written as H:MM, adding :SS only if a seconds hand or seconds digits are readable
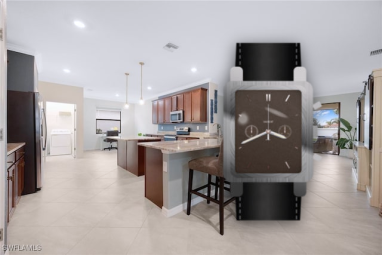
3:41
